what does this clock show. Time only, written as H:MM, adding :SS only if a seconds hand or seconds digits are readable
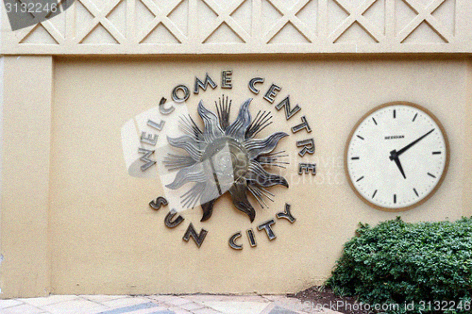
5:10
